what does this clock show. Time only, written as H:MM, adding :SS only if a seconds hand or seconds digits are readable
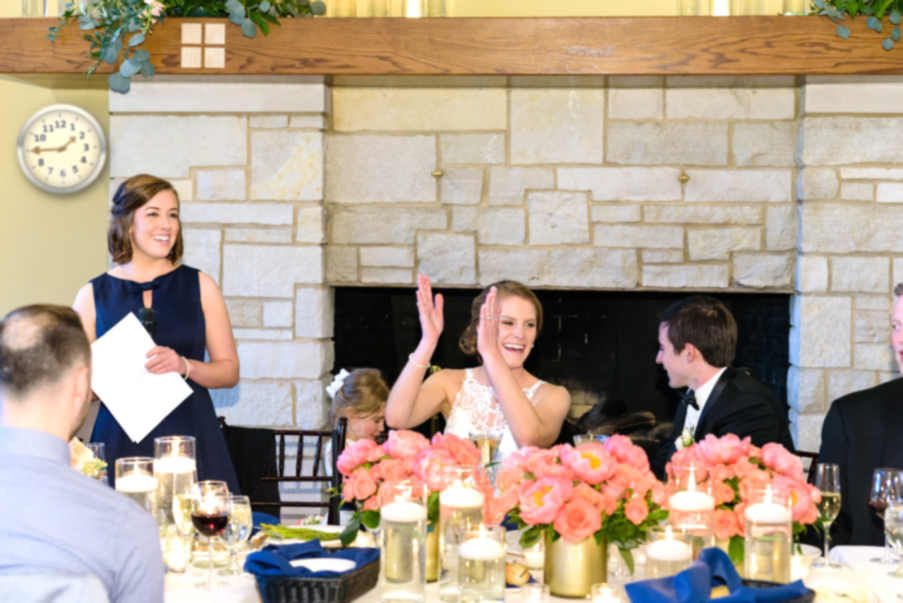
1:45
